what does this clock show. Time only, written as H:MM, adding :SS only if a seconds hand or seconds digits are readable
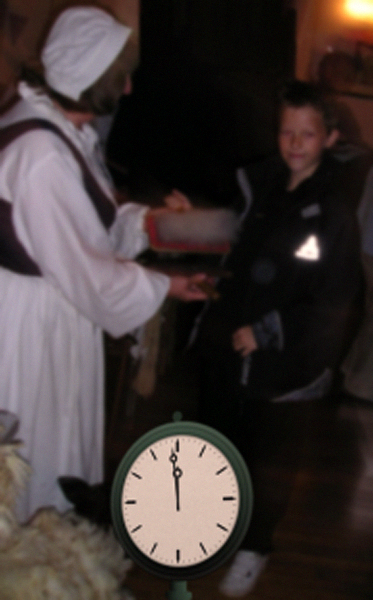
11:59
